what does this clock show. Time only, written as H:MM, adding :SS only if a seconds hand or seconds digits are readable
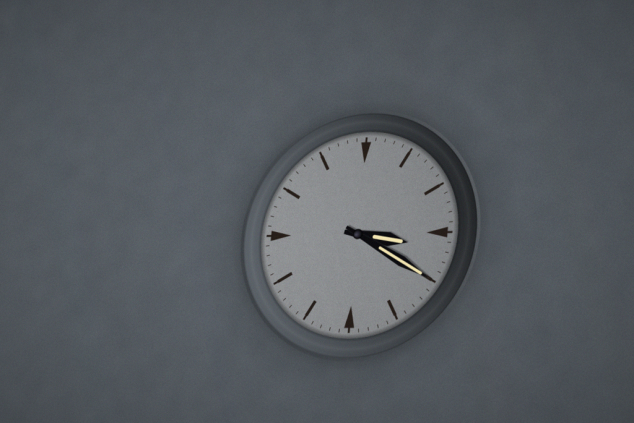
3:20
